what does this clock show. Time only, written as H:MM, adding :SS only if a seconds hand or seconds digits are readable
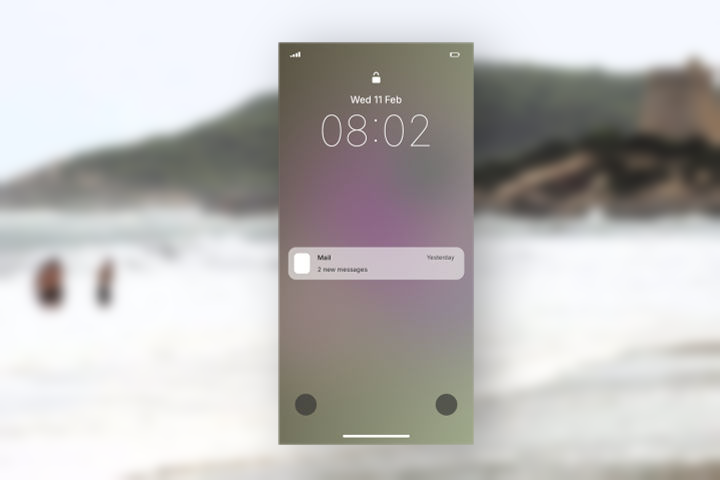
8:02
